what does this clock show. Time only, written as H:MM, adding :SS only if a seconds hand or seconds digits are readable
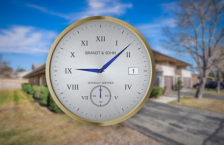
9:08
